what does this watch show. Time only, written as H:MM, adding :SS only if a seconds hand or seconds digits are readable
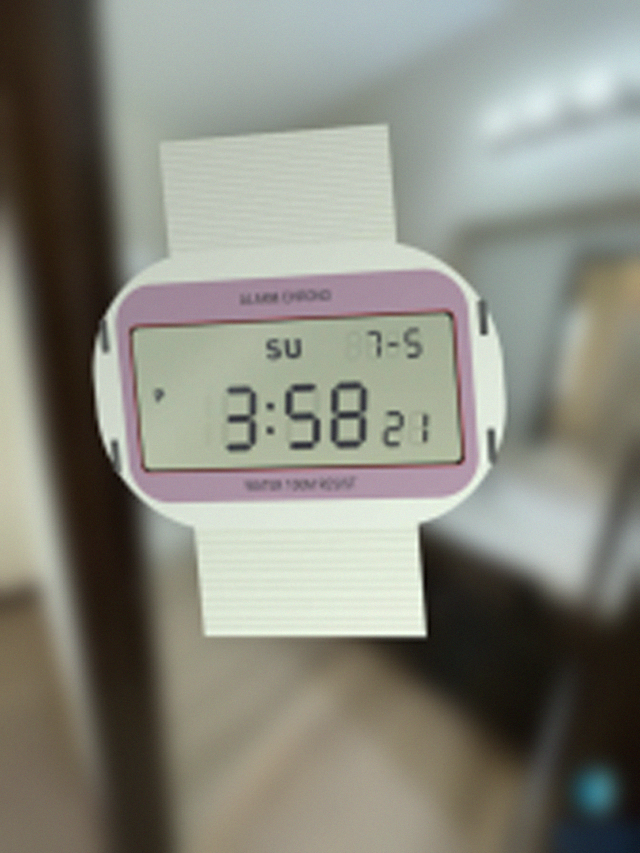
3:58:21
